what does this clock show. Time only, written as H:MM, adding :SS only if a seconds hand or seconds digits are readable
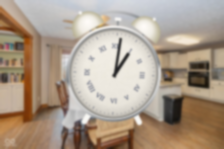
1:01
